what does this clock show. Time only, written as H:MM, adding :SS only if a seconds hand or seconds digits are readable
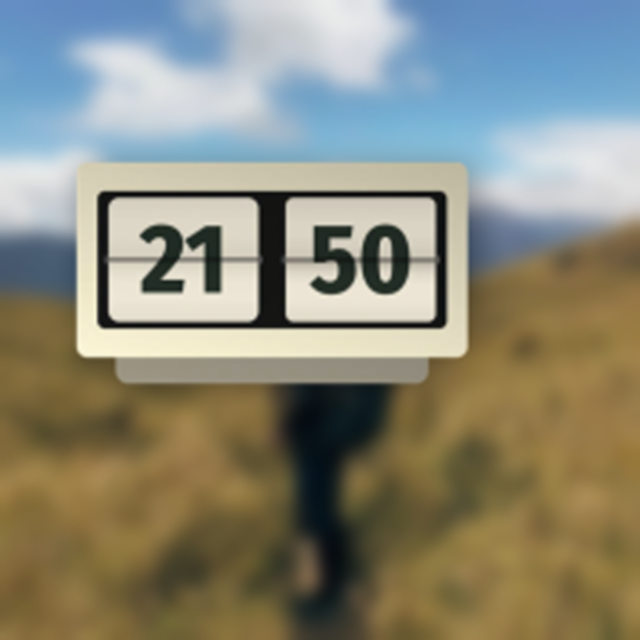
21:50
